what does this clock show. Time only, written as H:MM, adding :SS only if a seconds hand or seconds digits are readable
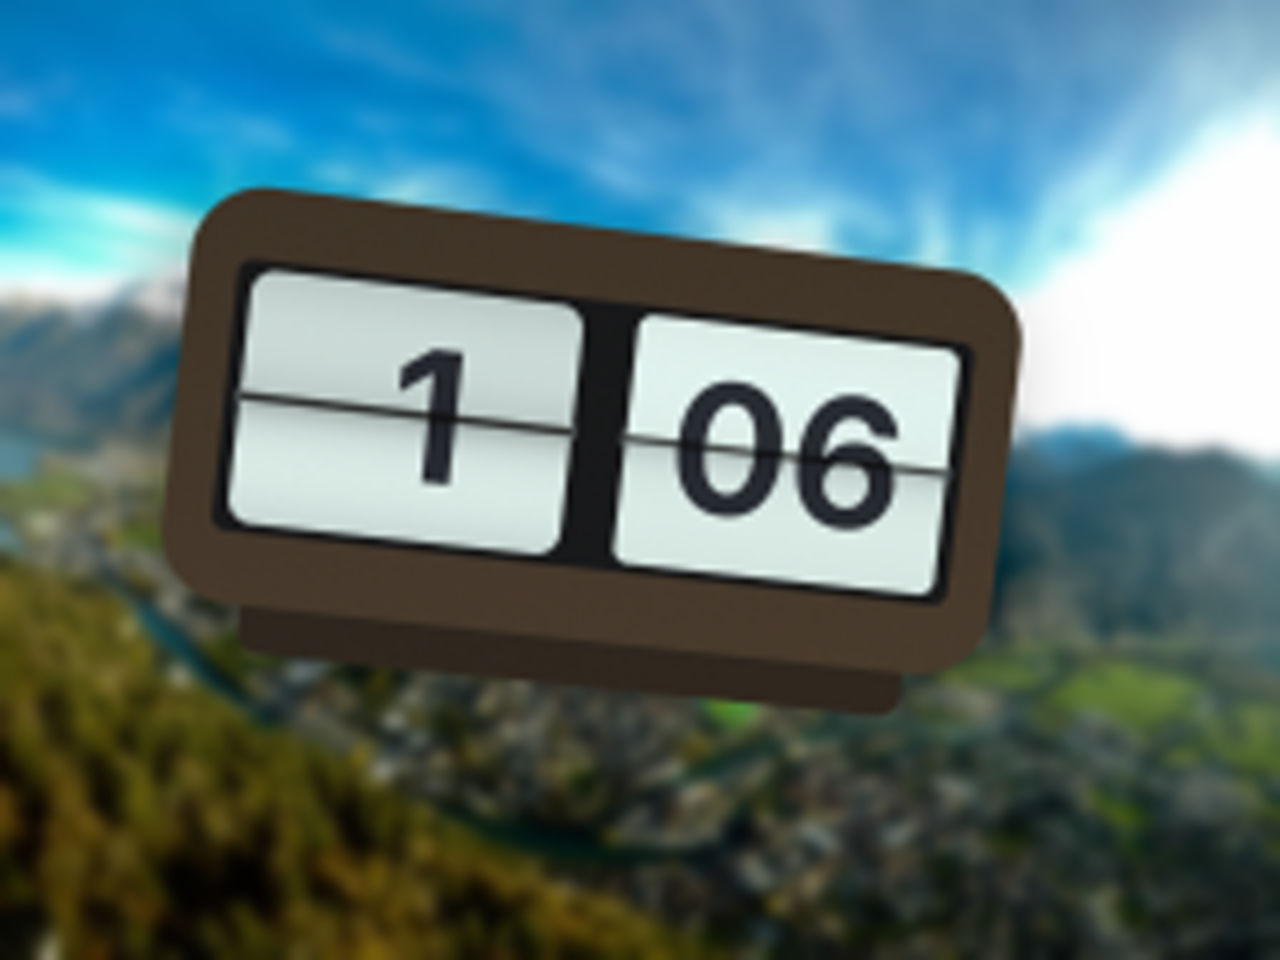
1:06
